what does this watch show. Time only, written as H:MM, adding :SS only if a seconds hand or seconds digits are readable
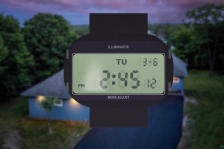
2:45:12
